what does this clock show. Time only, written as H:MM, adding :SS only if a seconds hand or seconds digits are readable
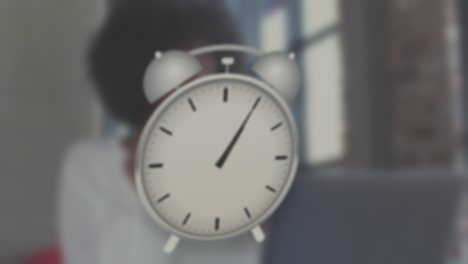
1:05
